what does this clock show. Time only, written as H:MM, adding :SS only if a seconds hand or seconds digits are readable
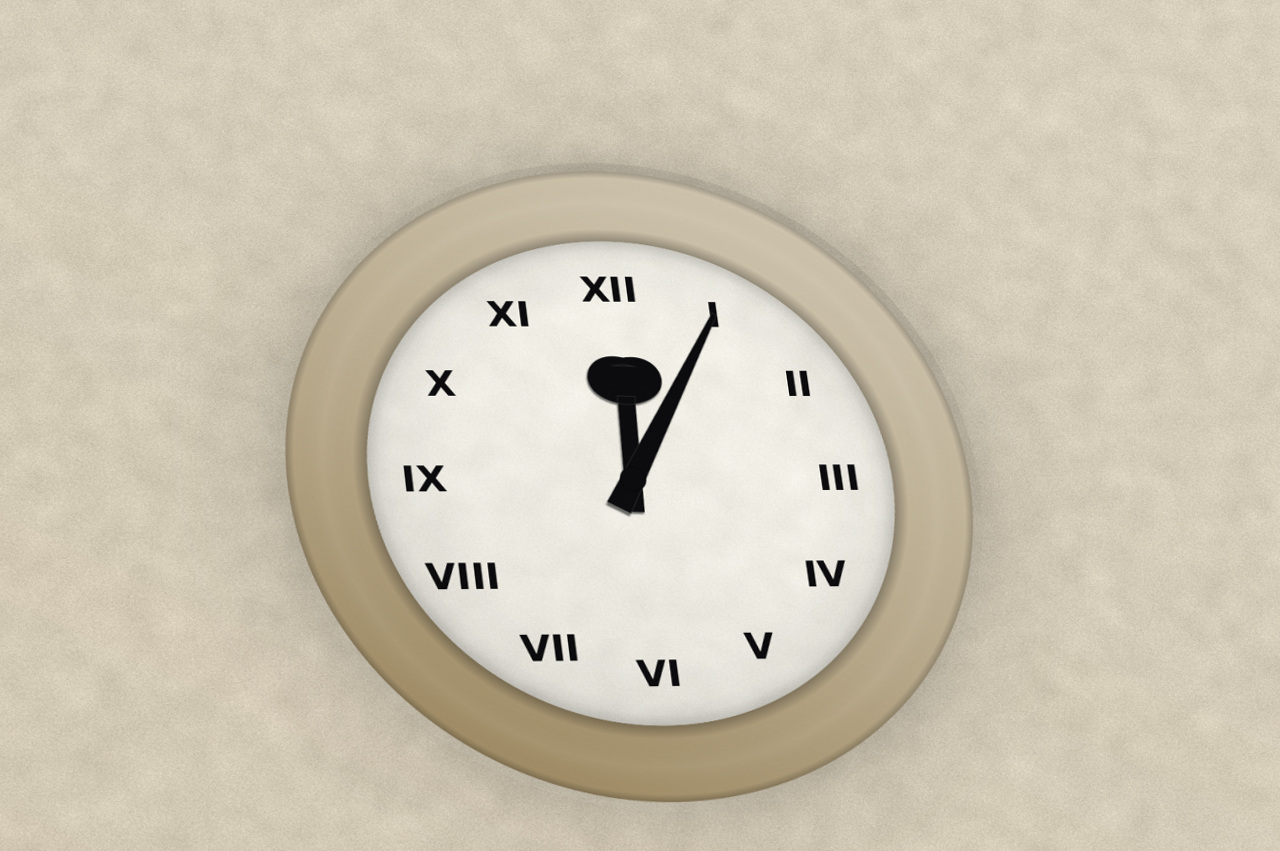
12:05
